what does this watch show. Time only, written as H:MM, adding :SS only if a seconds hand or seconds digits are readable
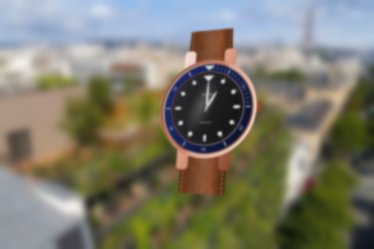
1:00
